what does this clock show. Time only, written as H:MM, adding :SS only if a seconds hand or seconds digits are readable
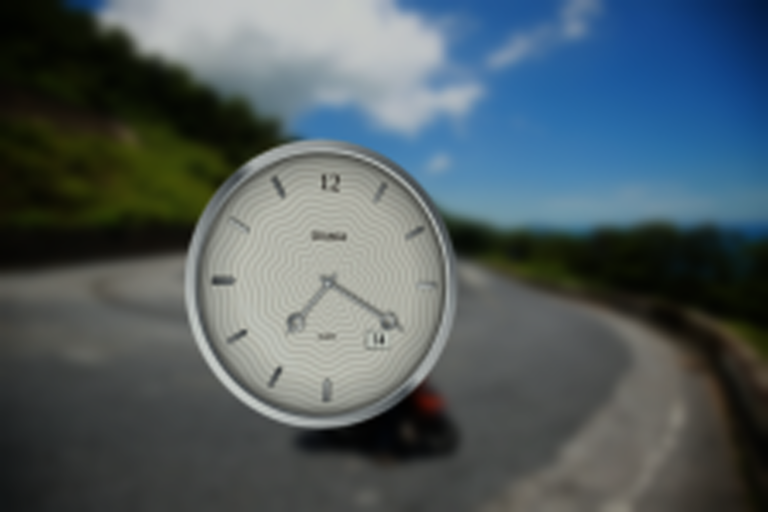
7:20
